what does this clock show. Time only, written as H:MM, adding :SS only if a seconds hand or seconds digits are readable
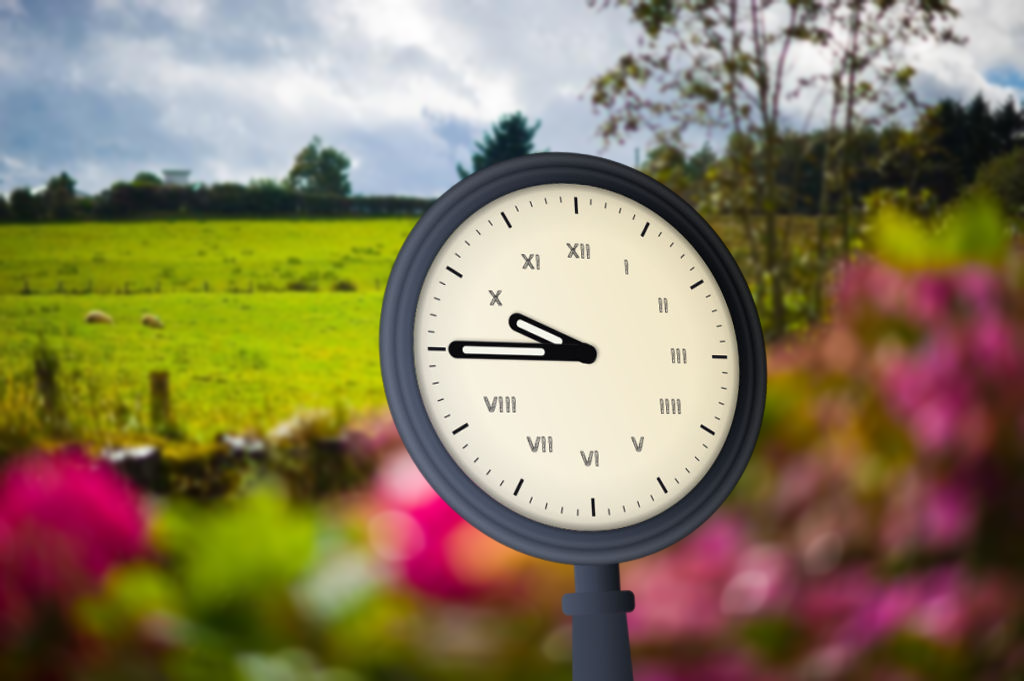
9:45
